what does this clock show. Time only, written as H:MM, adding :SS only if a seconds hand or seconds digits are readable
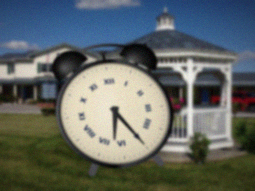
6:25
